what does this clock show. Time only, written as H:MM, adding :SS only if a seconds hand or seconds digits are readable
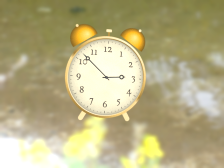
2:52
